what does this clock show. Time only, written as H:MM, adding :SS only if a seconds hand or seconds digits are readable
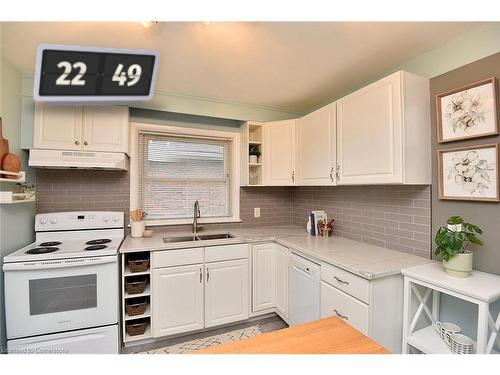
22:49
